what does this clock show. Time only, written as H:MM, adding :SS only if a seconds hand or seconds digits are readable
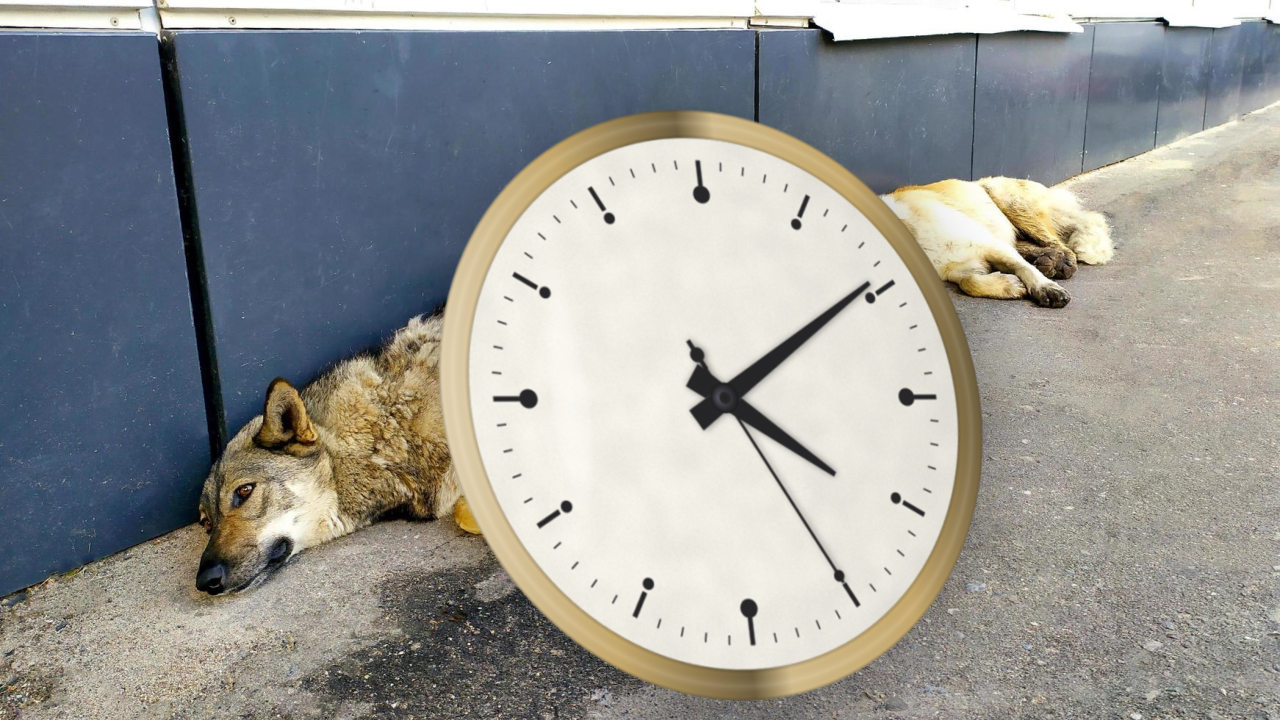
4:09:25
